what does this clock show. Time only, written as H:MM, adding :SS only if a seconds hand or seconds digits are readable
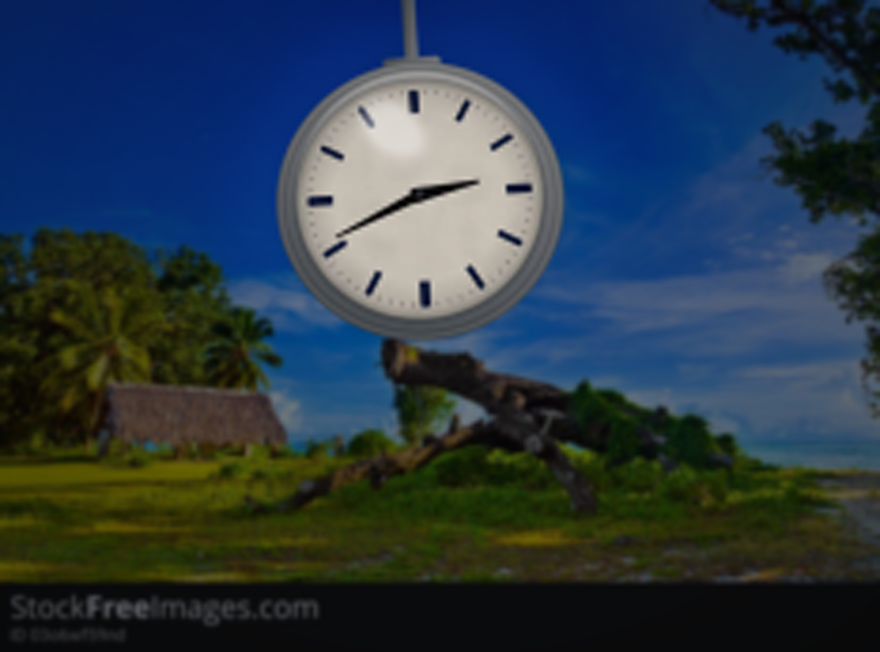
2:41
